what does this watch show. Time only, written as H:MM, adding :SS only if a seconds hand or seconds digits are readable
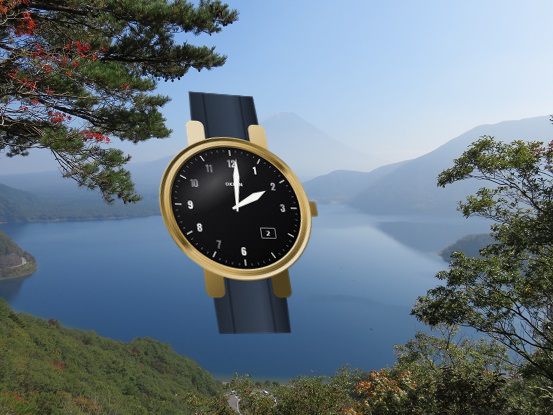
2:01
